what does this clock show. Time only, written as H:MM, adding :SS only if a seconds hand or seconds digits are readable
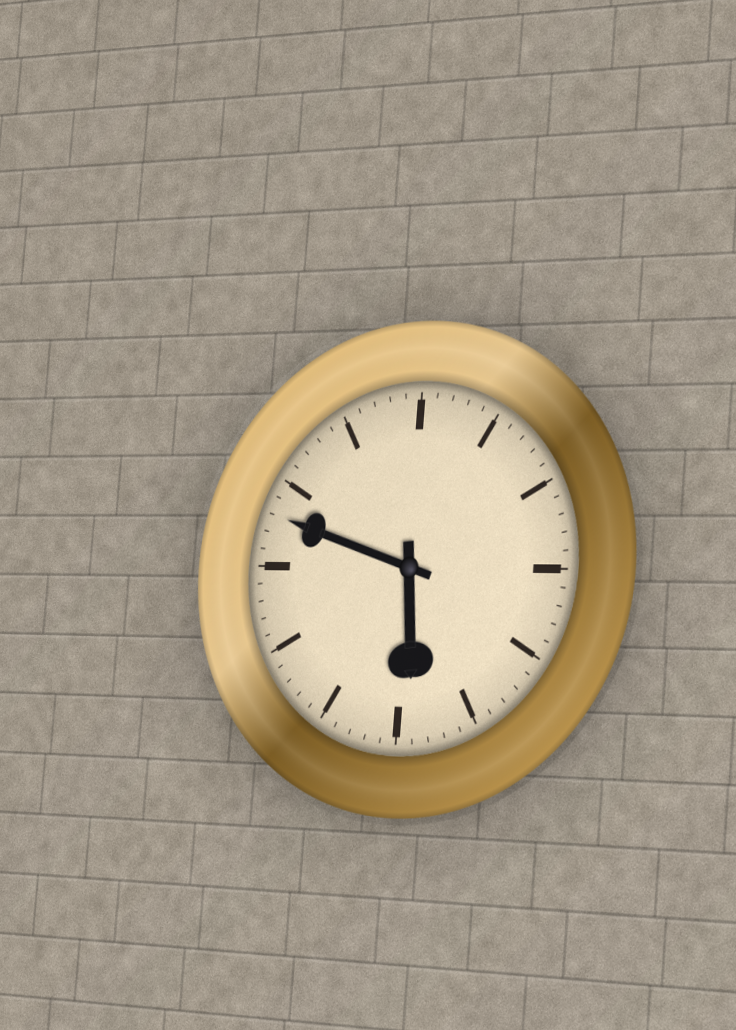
5:48
